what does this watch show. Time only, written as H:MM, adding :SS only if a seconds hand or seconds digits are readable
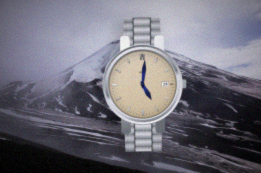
5:01
